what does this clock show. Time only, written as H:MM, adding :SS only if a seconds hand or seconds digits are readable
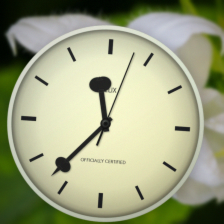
11:37:03
